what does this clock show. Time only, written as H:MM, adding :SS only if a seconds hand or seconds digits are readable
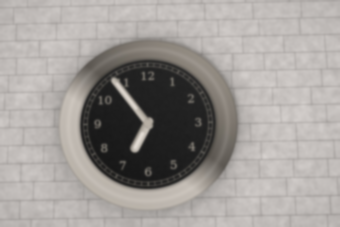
6:54
